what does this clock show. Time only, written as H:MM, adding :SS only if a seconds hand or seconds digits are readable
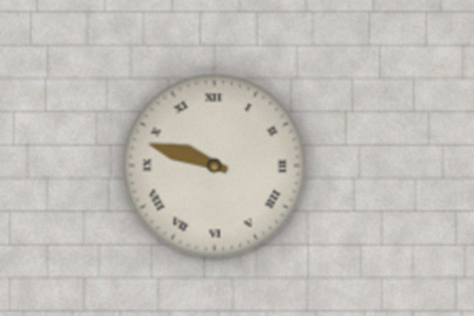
9:48
